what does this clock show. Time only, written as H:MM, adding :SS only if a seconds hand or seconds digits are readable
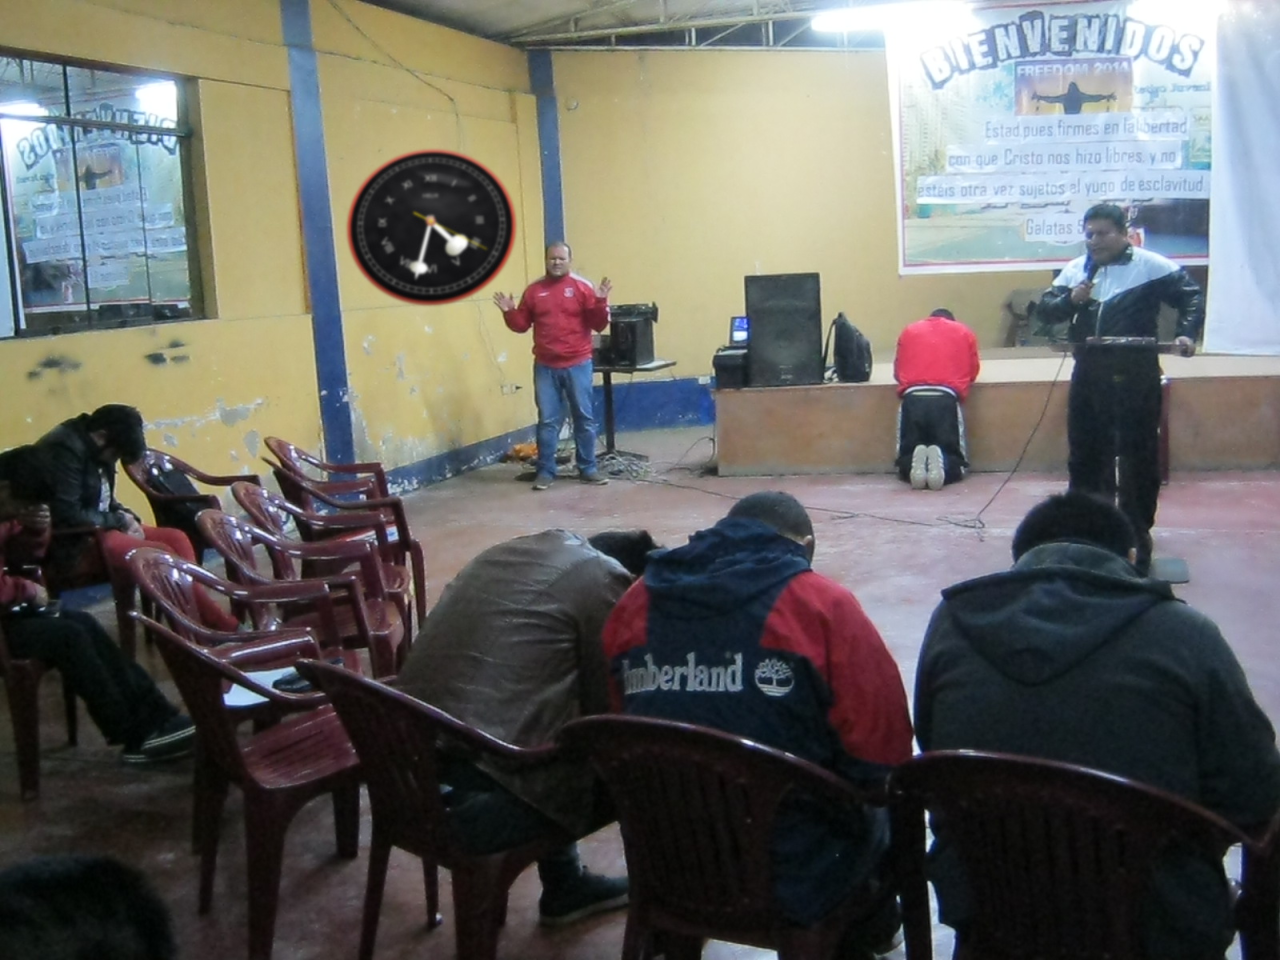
4:32:20
